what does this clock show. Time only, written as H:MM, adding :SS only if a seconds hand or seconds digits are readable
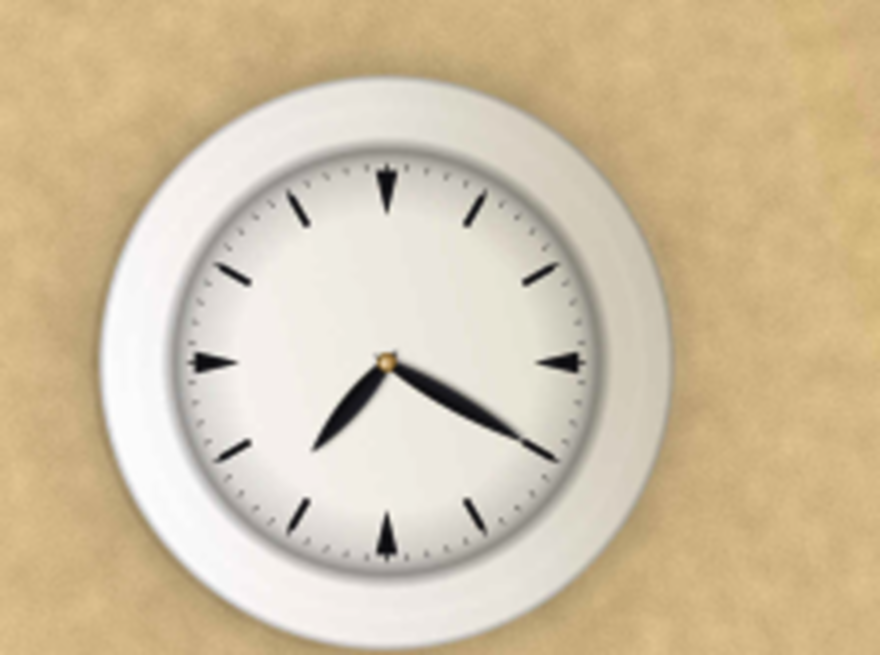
7:20
